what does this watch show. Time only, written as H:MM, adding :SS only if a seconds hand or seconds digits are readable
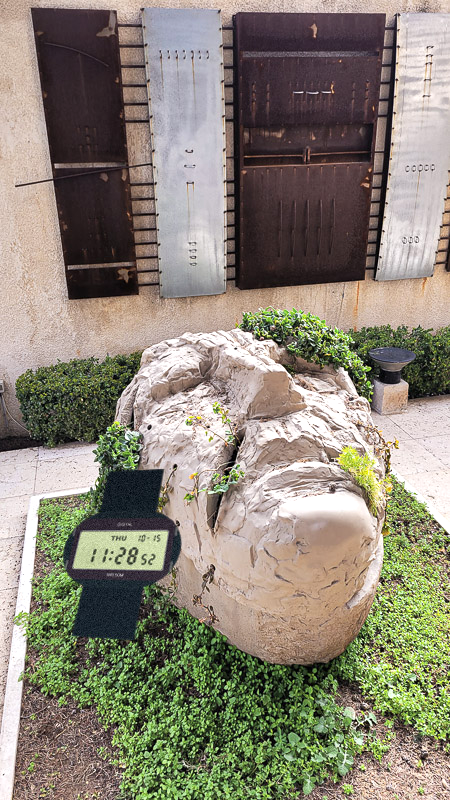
11:28:52
